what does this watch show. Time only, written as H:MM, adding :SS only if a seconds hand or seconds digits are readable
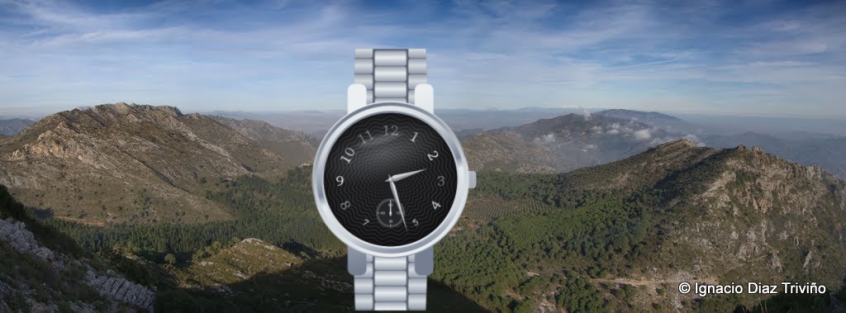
2:27
